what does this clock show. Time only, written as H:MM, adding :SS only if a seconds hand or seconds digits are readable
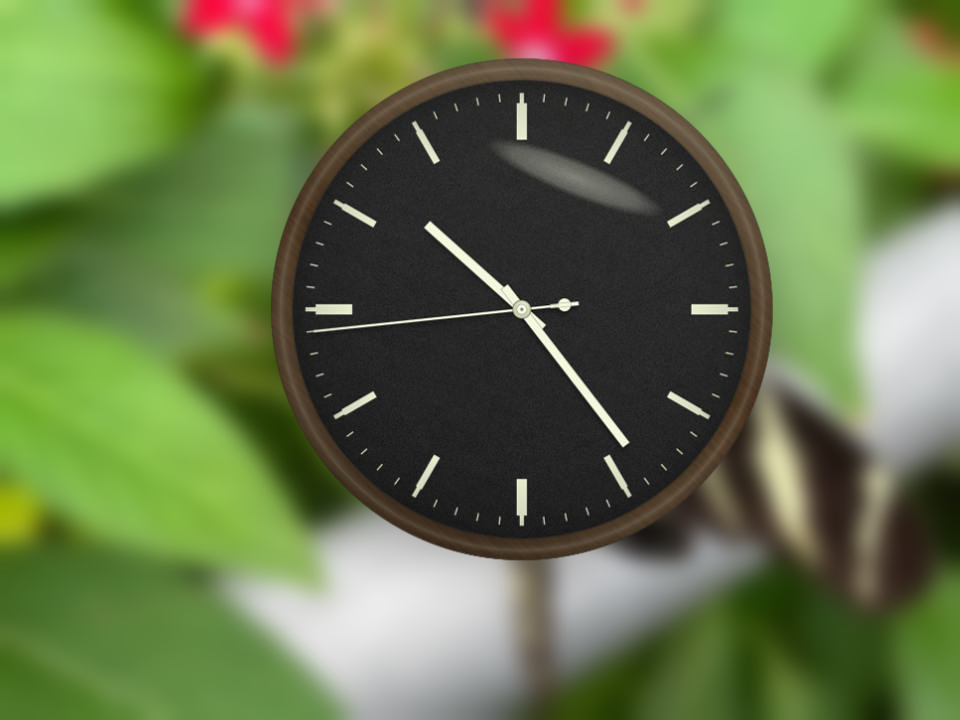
10:23:44
